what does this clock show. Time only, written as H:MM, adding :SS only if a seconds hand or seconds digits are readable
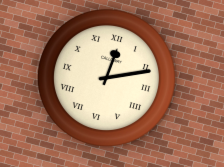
12:11
